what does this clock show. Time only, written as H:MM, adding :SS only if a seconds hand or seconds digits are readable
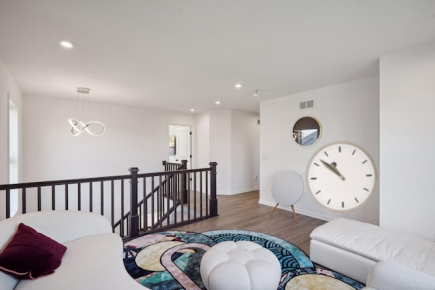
10:52
